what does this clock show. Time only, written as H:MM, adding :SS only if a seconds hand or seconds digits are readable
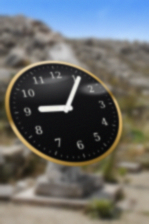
9:06
